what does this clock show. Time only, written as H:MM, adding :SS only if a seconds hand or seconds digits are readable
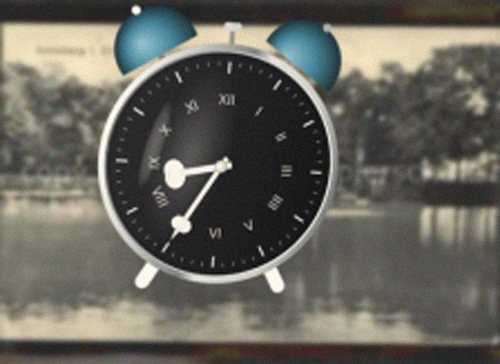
8:35
